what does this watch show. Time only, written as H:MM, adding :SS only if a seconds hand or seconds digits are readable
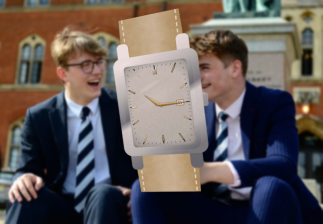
10:15
